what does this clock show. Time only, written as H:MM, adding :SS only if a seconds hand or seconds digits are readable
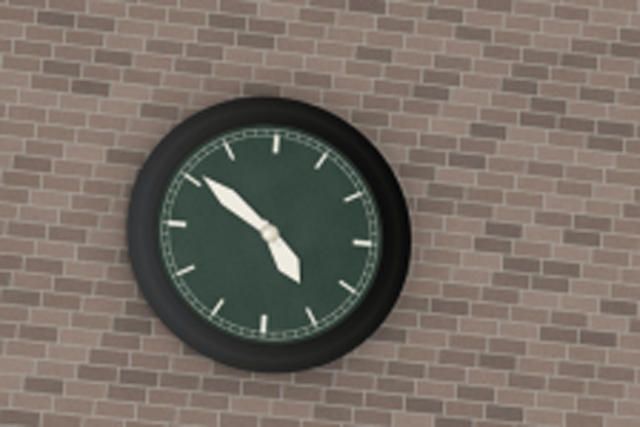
4:51
